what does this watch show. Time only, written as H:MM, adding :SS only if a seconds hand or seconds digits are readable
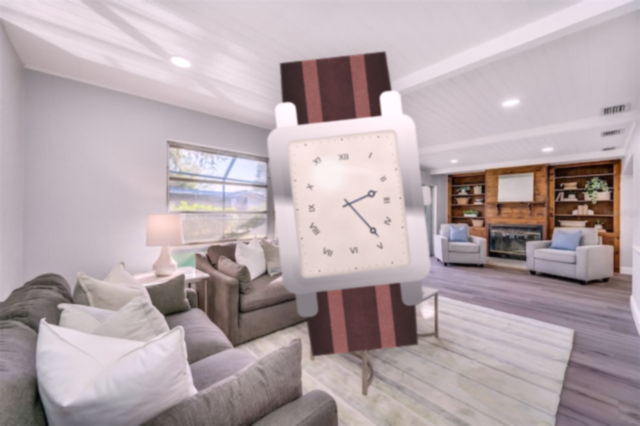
2:24
